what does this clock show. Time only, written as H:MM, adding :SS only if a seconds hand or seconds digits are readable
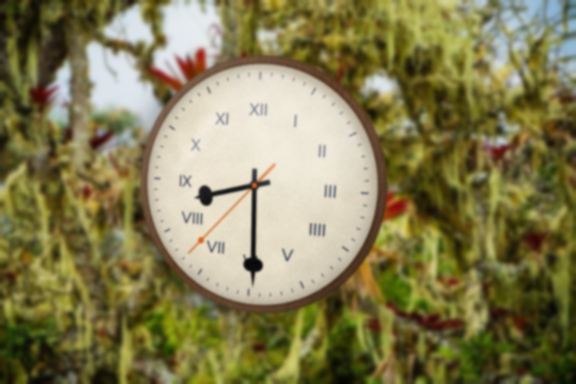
8:29:37
